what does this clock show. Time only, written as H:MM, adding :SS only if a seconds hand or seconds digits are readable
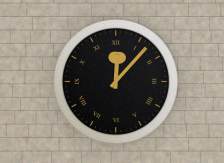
12:07
